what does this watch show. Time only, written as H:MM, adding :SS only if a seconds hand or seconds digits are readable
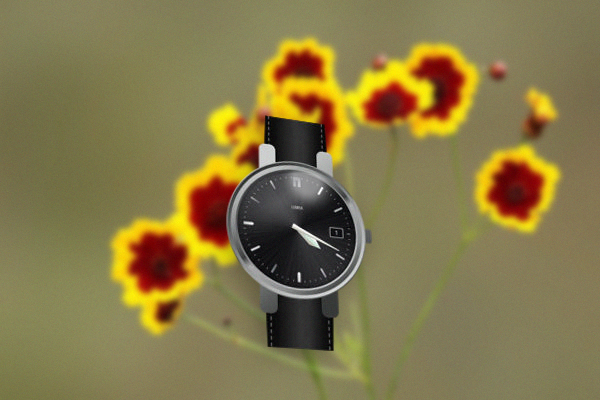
4:19
